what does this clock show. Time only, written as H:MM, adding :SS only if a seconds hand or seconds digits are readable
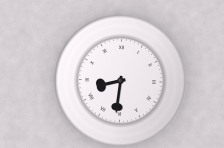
8:31
